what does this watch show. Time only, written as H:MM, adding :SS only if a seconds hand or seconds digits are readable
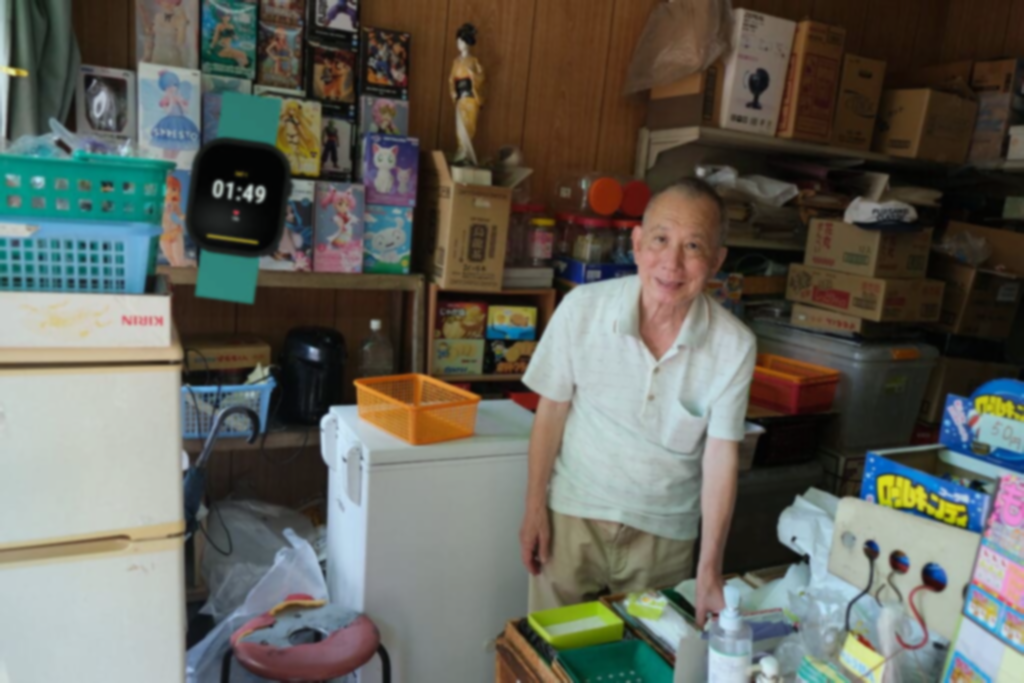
1:49
